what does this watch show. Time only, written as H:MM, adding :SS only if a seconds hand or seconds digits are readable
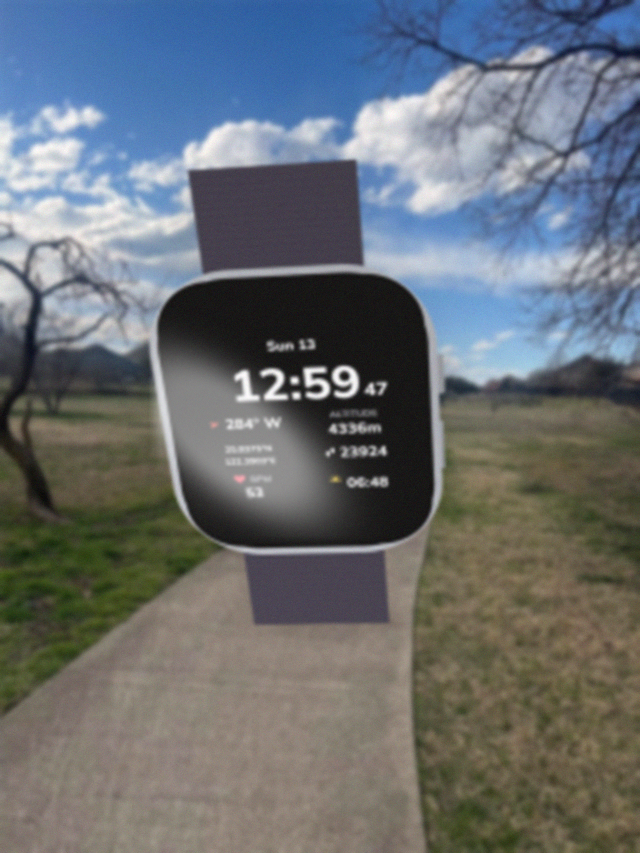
12:59
